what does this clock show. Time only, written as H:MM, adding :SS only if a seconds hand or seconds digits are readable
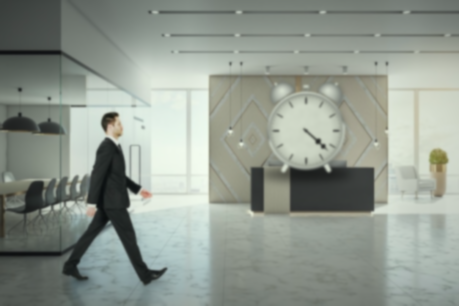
4:22
